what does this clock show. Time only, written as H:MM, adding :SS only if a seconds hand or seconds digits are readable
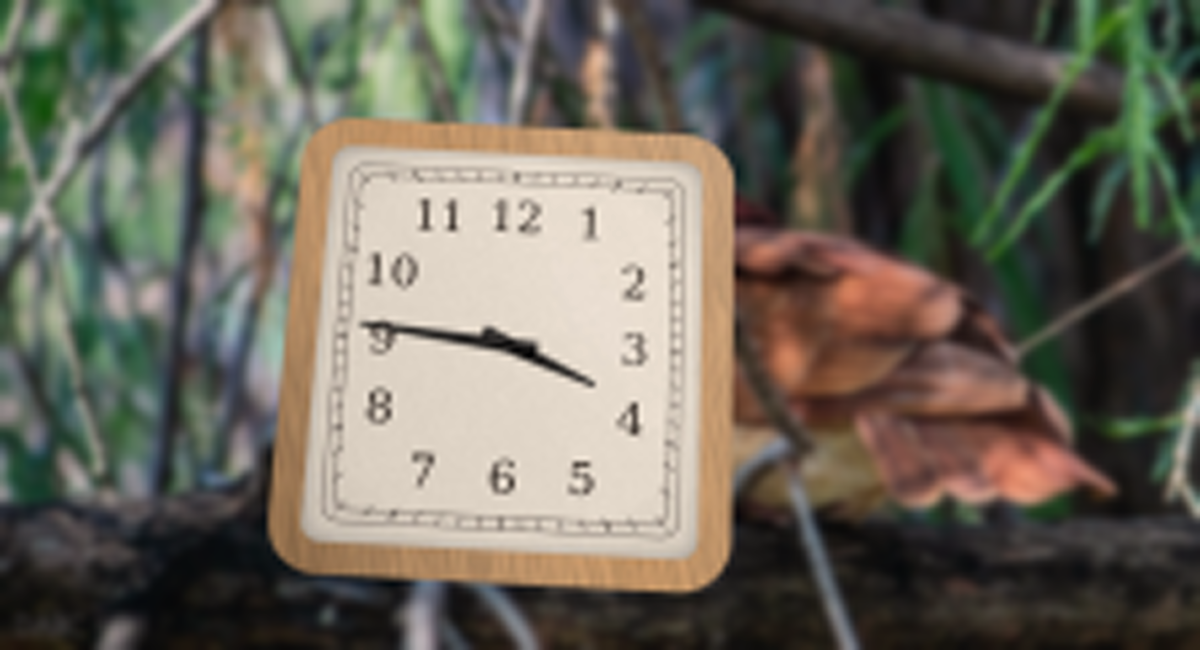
3:46
